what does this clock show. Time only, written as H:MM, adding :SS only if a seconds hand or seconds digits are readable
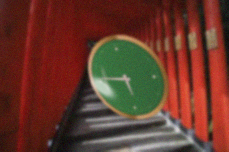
5:46
